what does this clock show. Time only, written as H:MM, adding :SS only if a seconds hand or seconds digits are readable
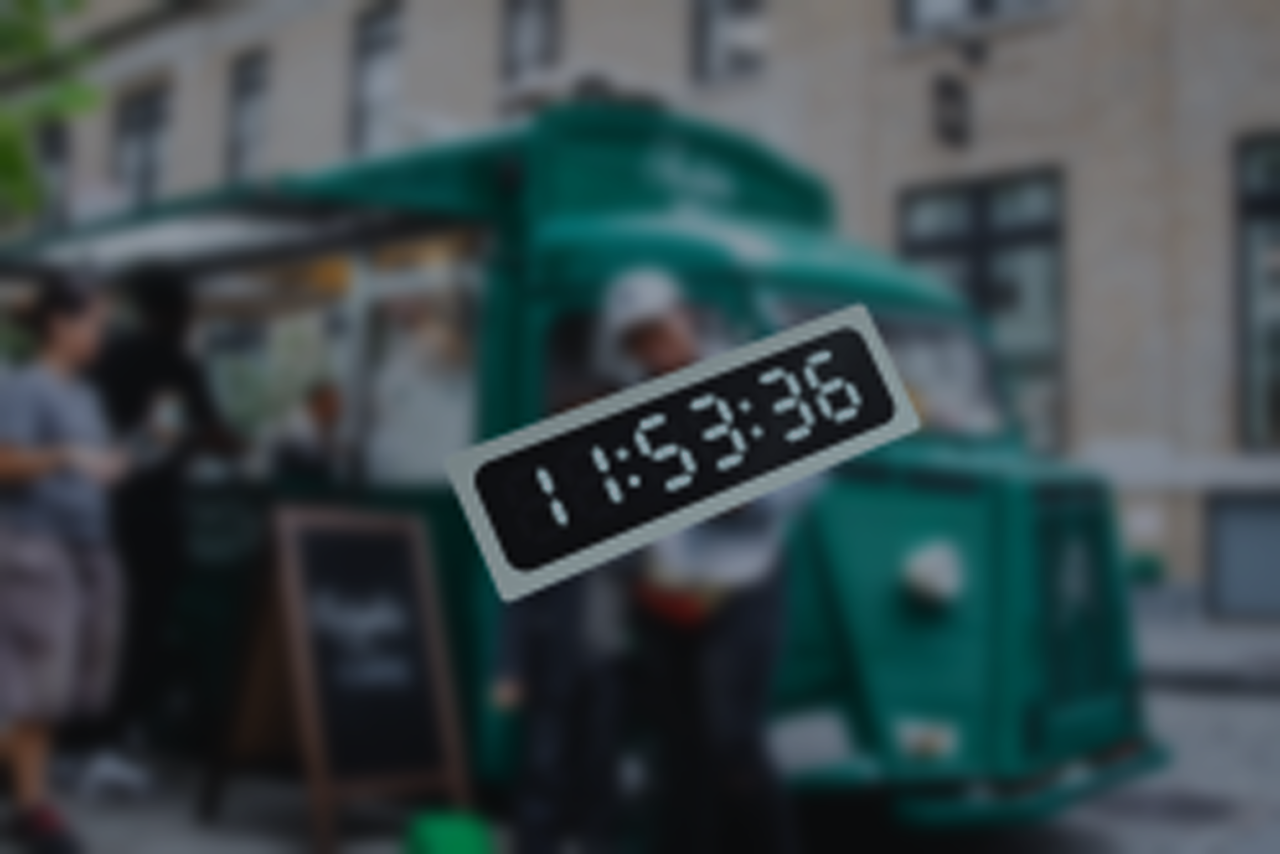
11:53:36
